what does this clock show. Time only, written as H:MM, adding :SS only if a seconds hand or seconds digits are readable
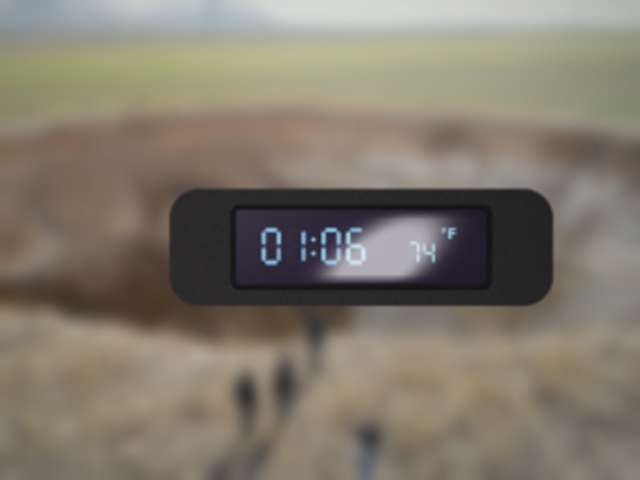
1:06
